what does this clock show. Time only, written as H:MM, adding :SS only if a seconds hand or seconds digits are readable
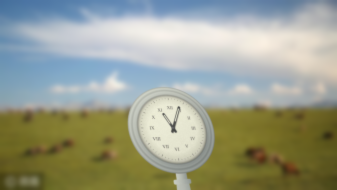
11:04
